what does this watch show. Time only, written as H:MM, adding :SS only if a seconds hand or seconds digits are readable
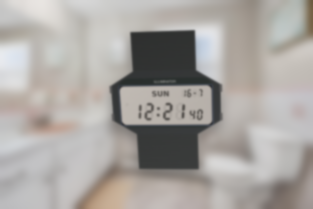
12:21:40
